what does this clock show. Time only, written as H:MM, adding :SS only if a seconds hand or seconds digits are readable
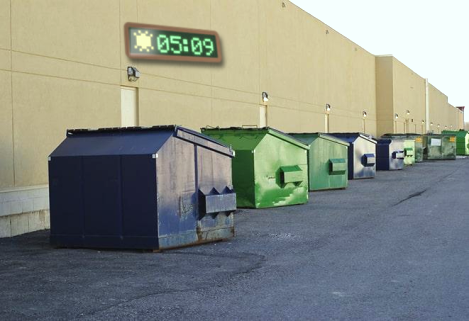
5:09
